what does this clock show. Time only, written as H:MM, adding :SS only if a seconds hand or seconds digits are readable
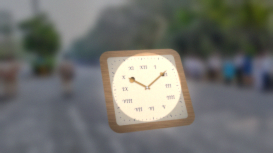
10:09
